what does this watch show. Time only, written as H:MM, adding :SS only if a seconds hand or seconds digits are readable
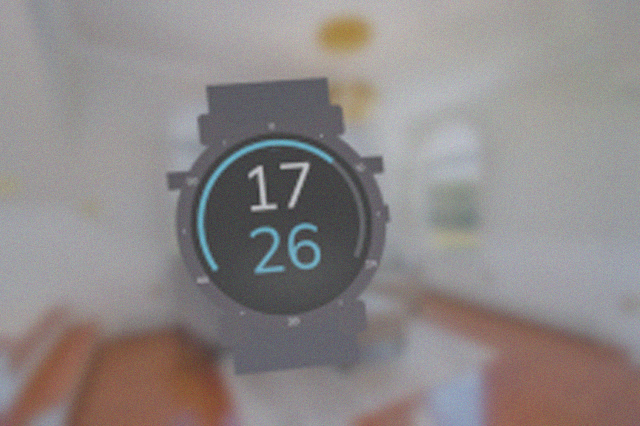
17:26
